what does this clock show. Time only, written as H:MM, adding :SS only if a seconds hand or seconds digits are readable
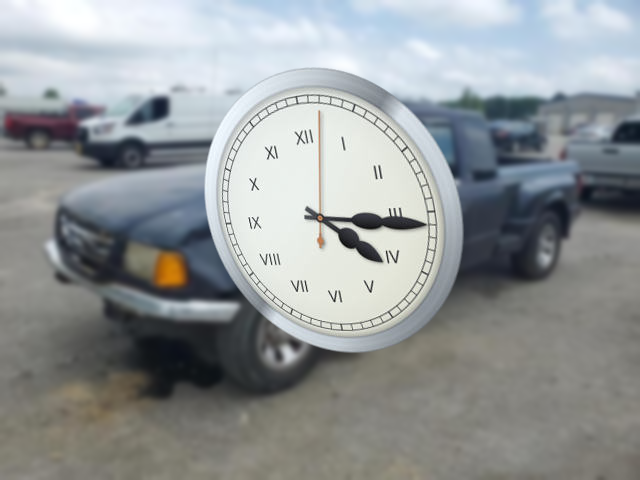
4:16:02
